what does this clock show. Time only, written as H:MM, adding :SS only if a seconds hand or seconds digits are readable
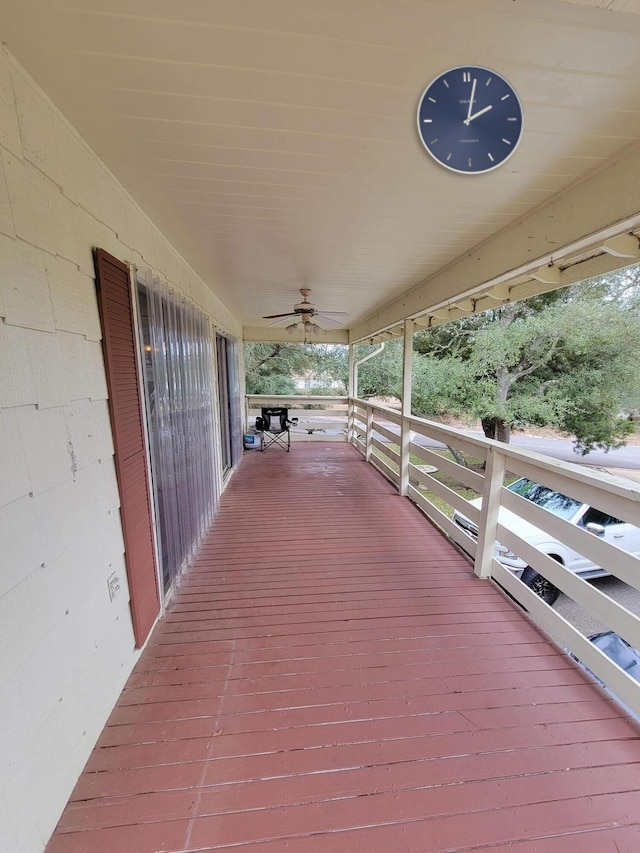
2:02
